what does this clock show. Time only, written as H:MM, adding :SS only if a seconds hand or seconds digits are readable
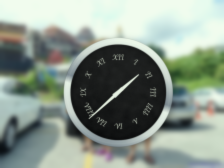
1:38
